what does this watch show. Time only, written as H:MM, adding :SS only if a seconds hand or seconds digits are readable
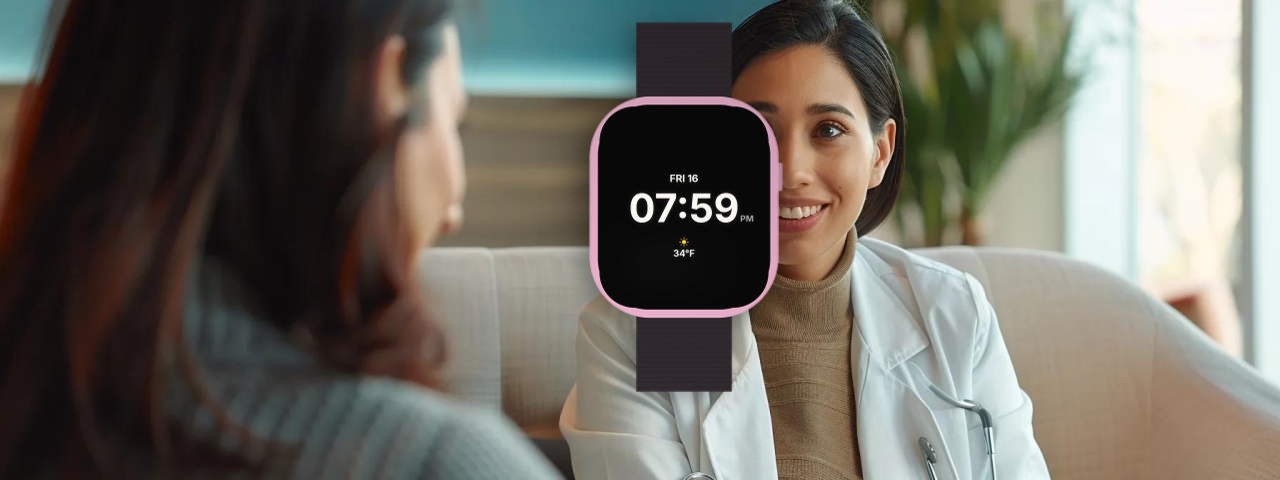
7:59
